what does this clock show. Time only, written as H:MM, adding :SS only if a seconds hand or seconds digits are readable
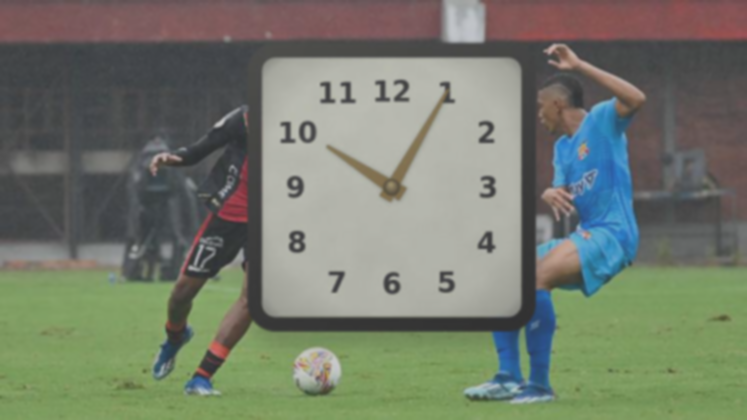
10:05
